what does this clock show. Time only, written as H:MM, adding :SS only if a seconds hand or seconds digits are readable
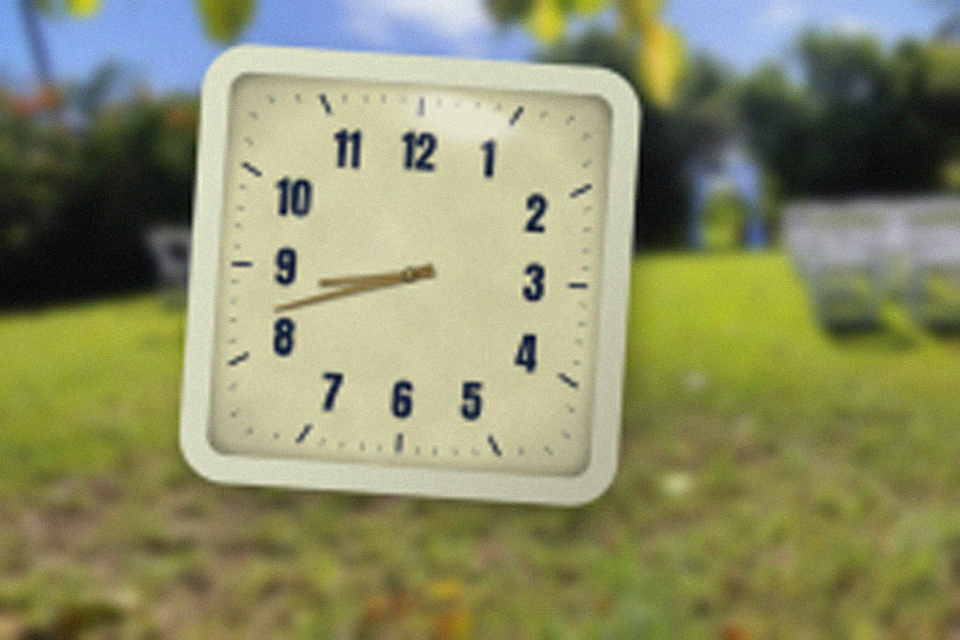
8:42
